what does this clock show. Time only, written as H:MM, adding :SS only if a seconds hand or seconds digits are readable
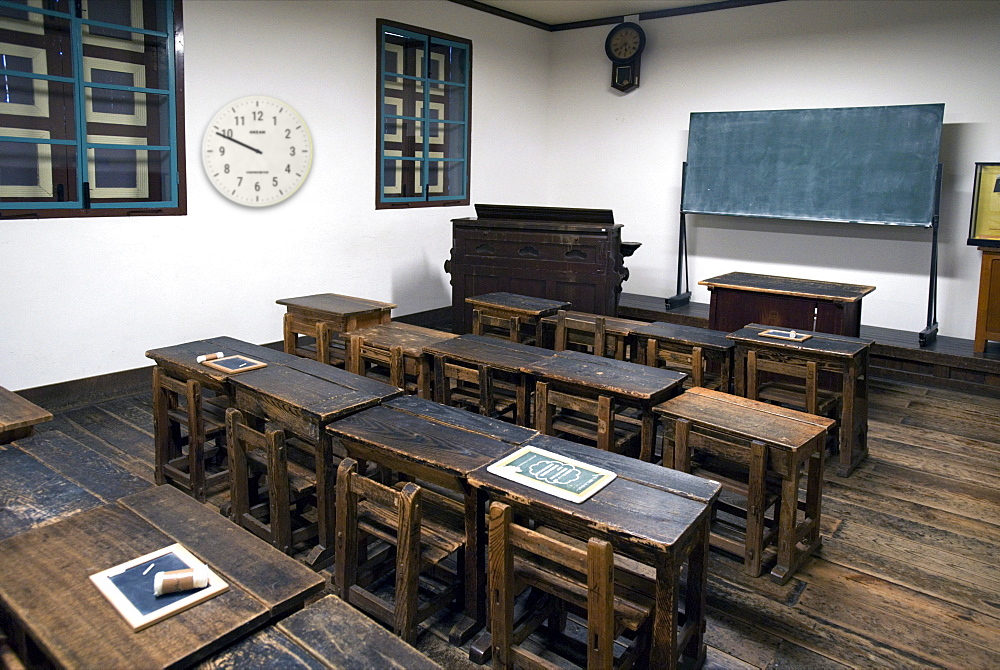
9:49
